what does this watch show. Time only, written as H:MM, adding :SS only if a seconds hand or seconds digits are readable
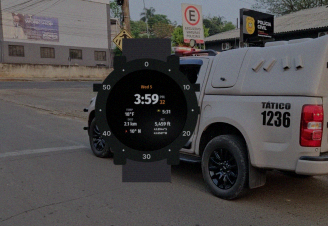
3:59
